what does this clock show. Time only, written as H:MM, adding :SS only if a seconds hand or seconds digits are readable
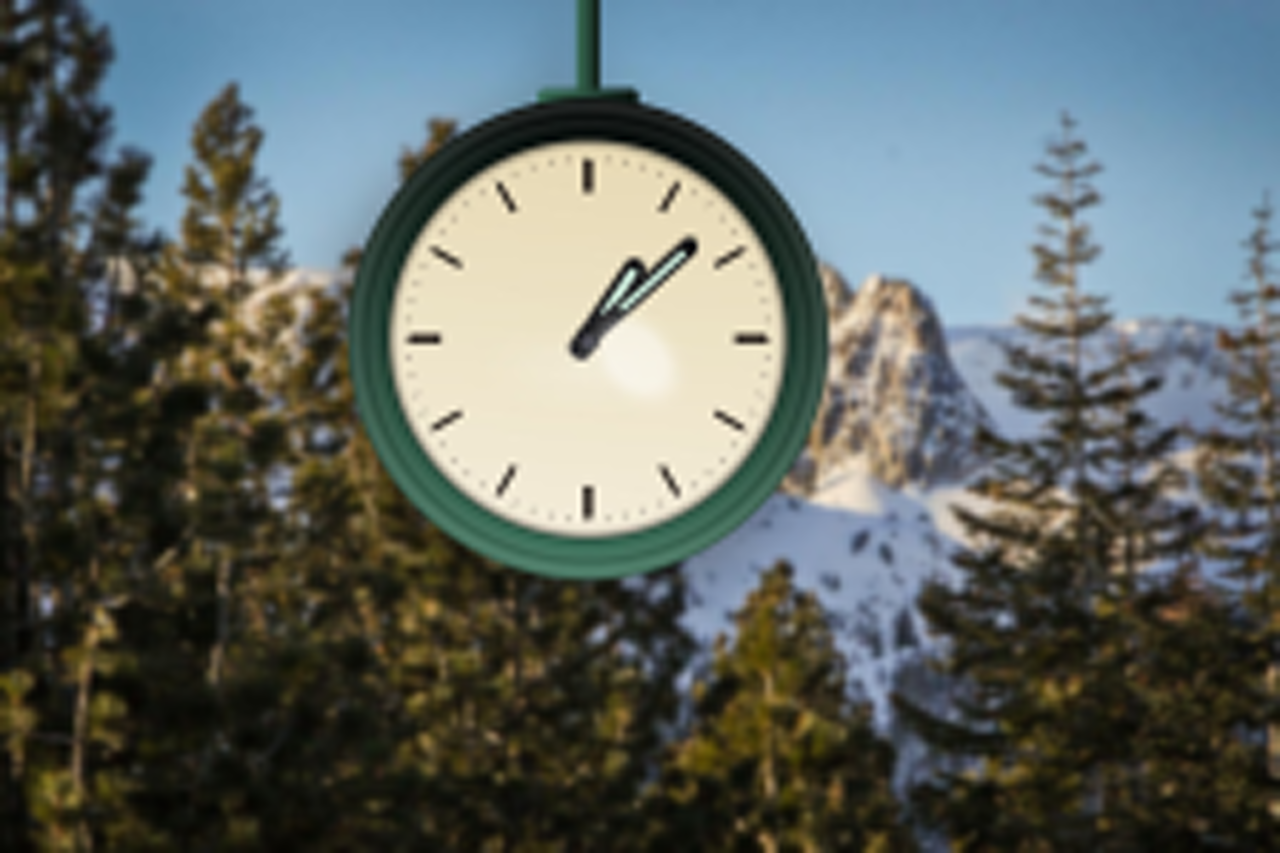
1:08
